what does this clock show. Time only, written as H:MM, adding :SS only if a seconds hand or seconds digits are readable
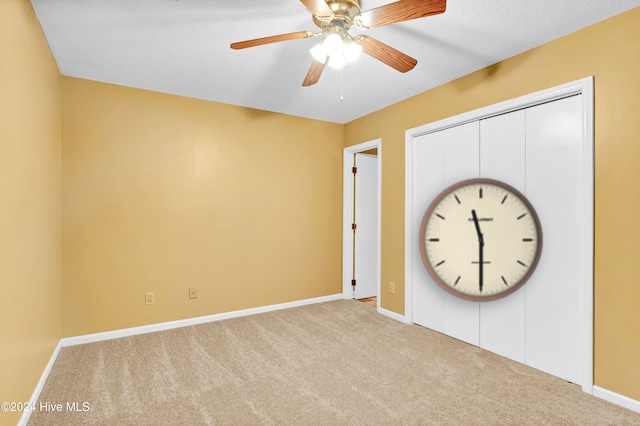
11:30
